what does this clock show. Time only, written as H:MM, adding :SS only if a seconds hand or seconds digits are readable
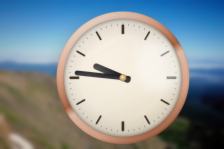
9:46
